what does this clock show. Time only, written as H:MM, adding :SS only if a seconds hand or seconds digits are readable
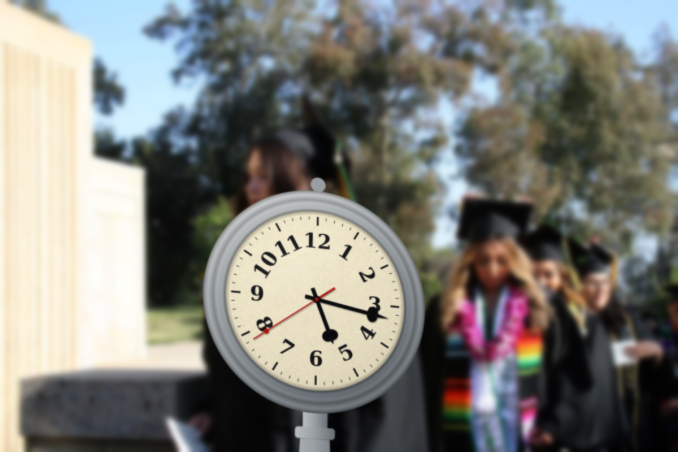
5:16:39
